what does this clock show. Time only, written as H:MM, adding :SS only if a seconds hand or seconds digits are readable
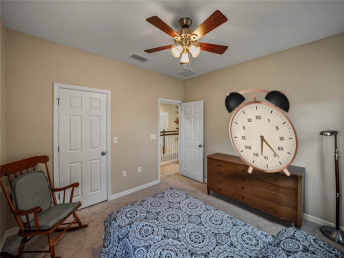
6:24
